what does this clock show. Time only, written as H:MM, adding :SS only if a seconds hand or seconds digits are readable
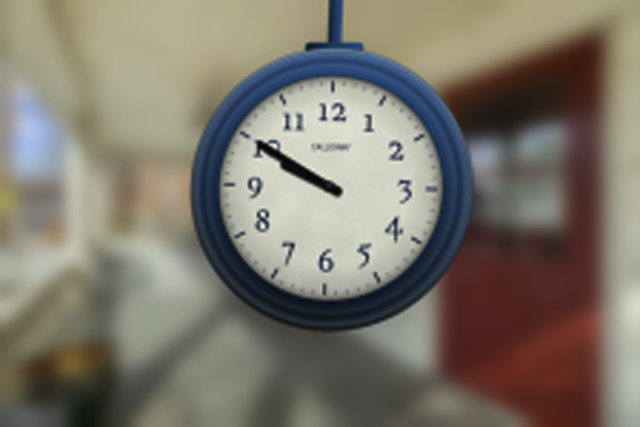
9:50
